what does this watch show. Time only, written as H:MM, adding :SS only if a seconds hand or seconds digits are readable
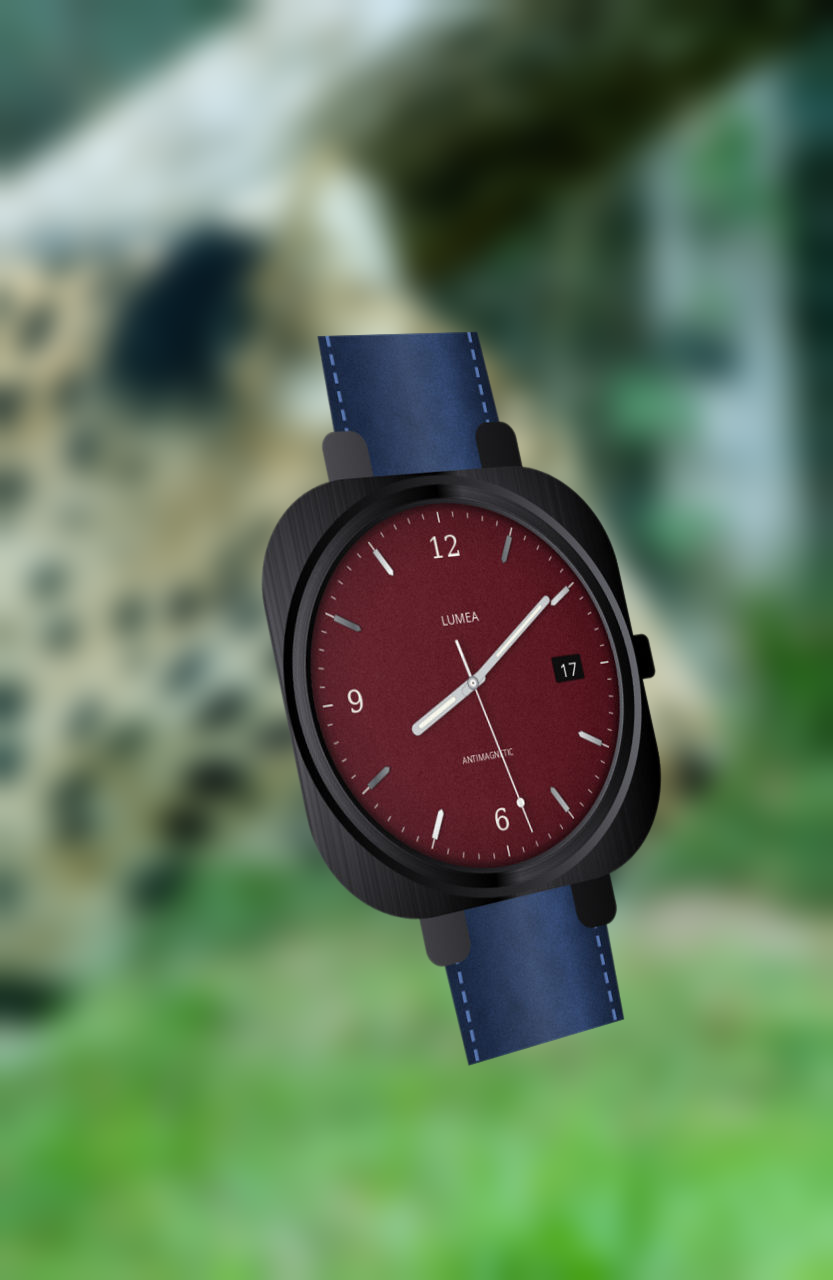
8:09:28
